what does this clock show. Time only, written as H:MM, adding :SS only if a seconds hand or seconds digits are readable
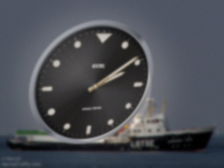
2:09
